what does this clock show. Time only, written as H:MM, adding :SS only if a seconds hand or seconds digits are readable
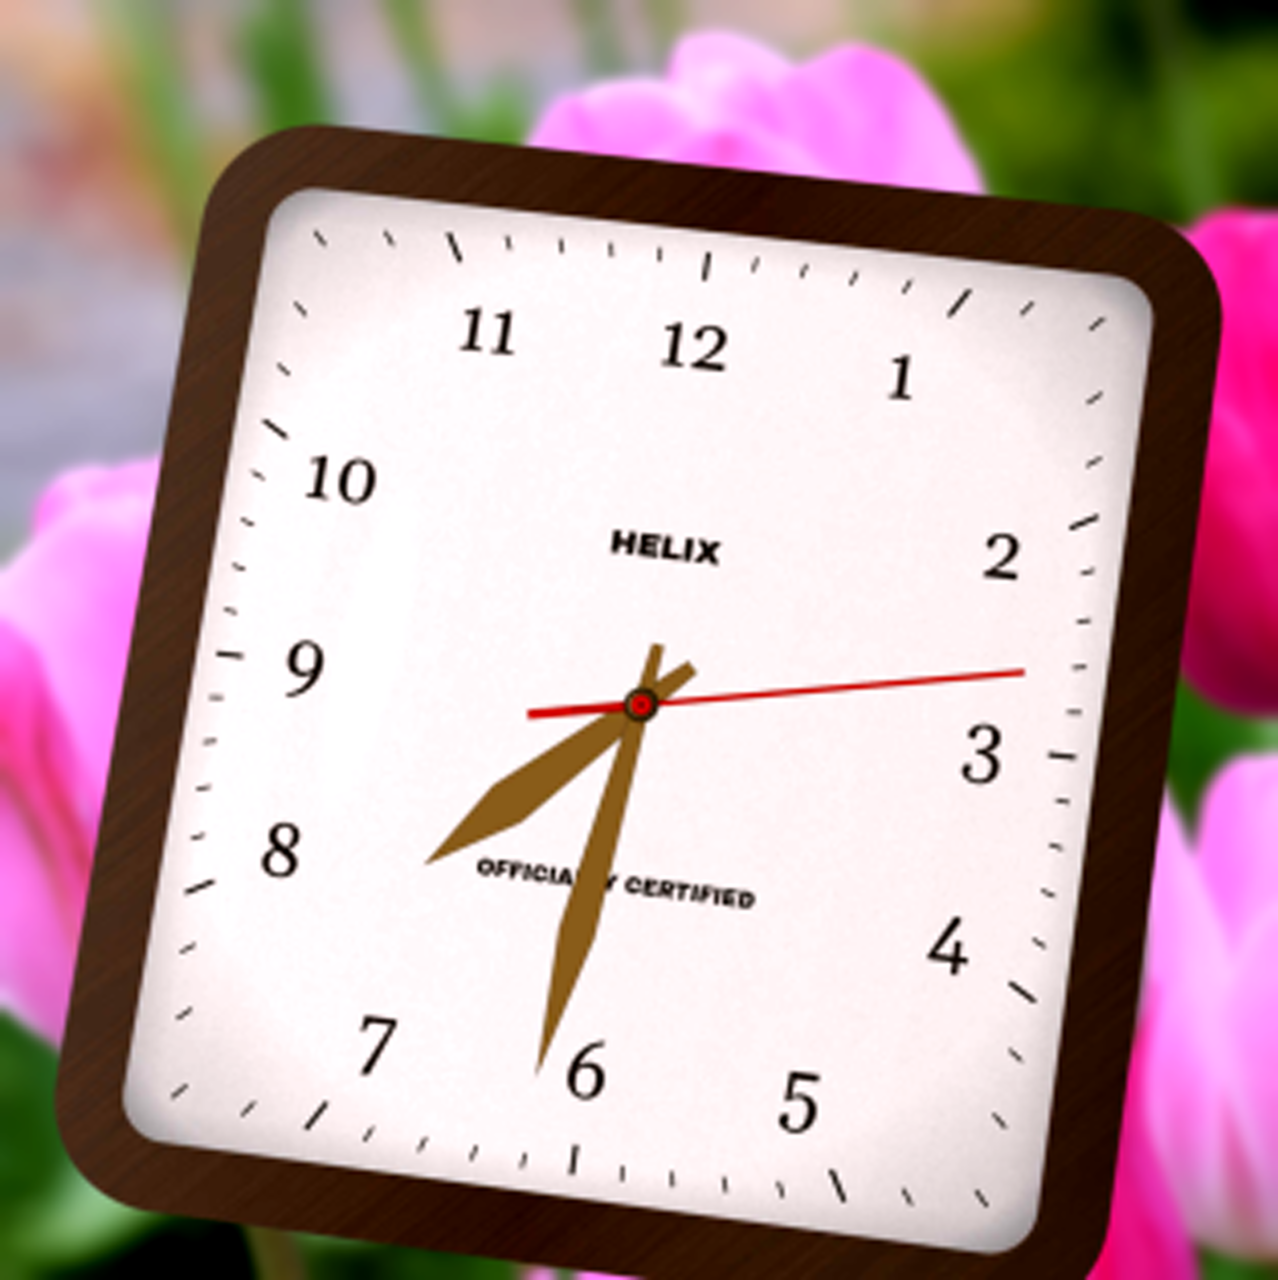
7:31:13
